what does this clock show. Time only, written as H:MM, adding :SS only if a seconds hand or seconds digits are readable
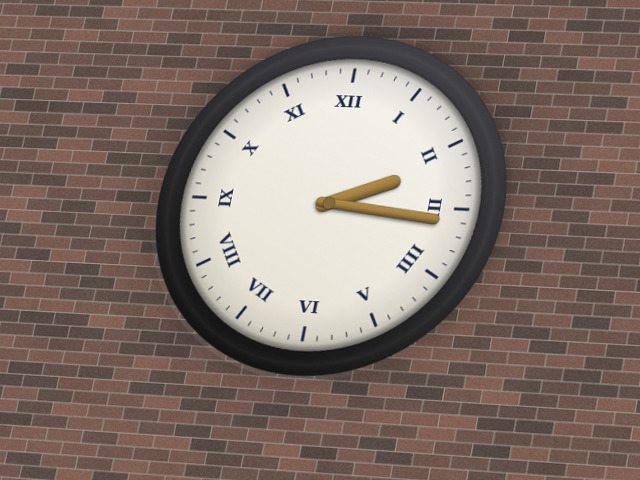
2:16
